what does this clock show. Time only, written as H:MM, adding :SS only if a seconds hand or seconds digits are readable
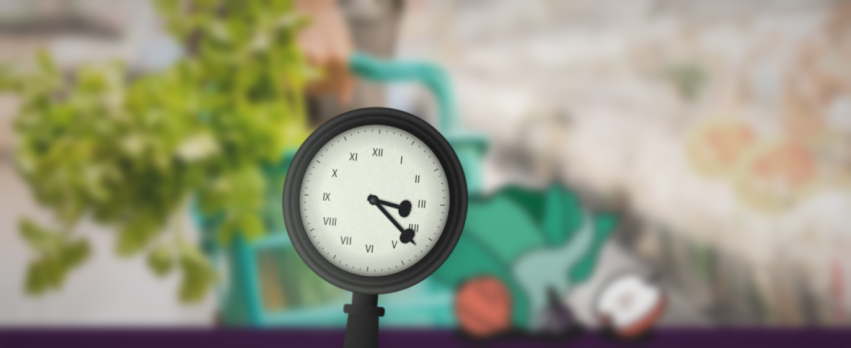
3:22
